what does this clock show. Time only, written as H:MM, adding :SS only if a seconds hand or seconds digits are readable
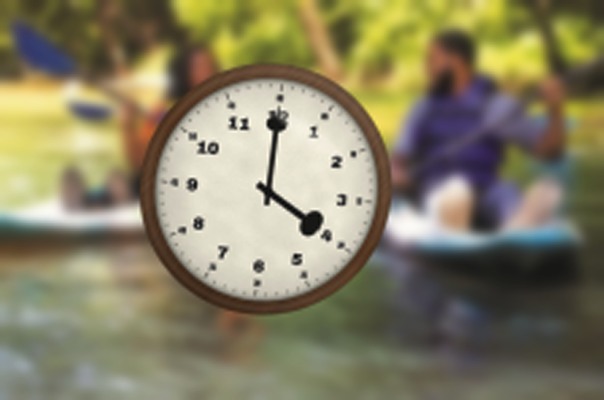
4:00
